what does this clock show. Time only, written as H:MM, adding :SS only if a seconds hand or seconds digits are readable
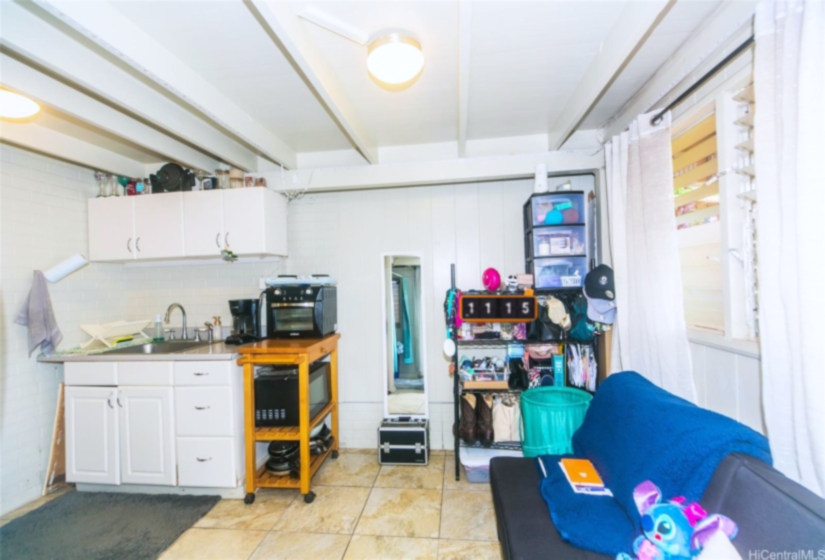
11:15
